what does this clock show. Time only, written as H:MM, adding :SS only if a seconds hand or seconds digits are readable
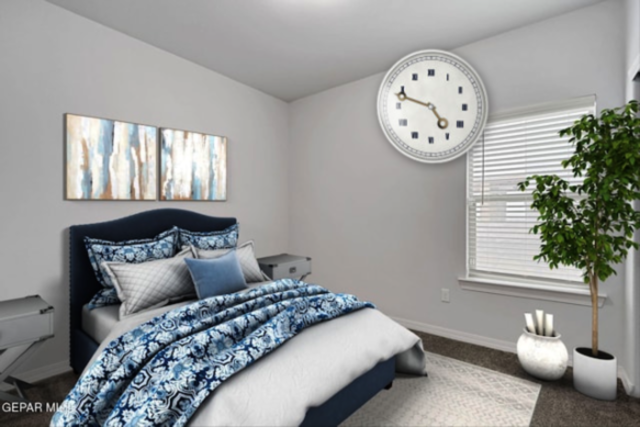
4:48
